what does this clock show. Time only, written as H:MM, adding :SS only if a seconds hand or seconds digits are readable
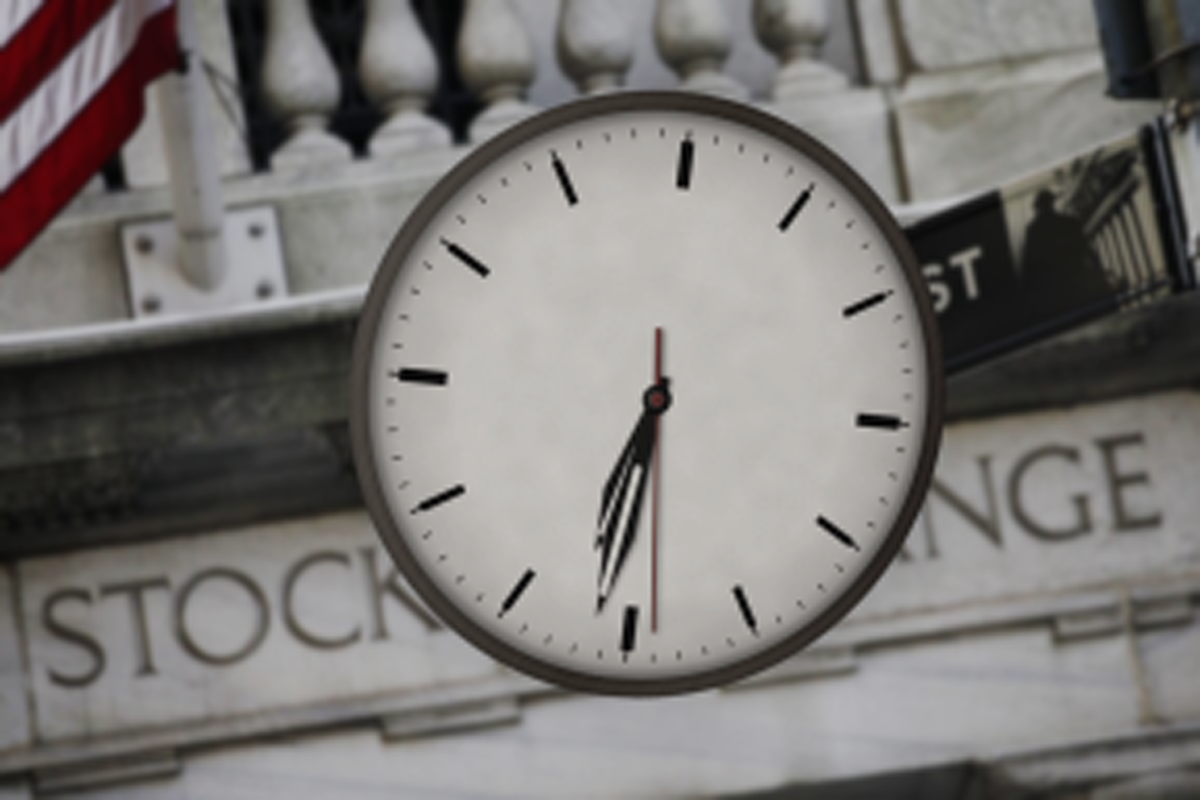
6:31:29
